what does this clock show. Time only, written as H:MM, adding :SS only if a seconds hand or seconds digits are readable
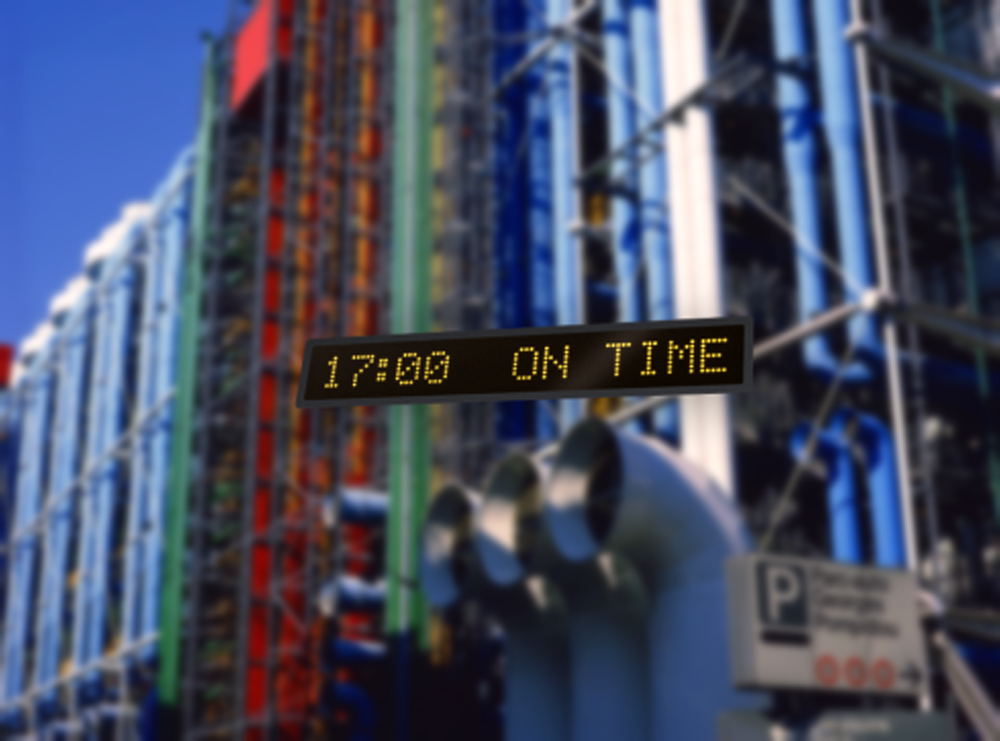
17:00
